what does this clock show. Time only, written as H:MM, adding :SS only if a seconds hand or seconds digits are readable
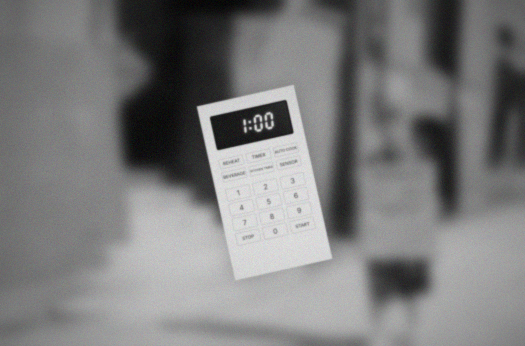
1:00
